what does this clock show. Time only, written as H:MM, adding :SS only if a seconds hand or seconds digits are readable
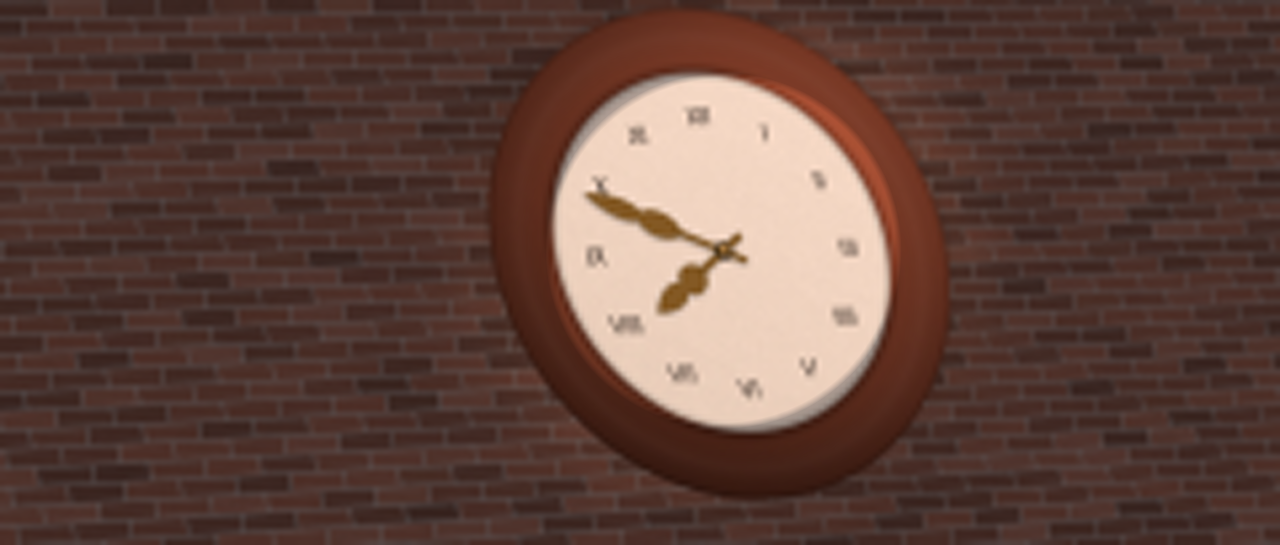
7:49
